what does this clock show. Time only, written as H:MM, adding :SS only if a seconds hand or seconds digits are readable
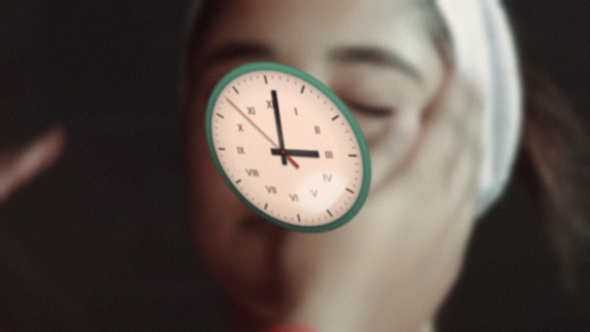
3:00:53
